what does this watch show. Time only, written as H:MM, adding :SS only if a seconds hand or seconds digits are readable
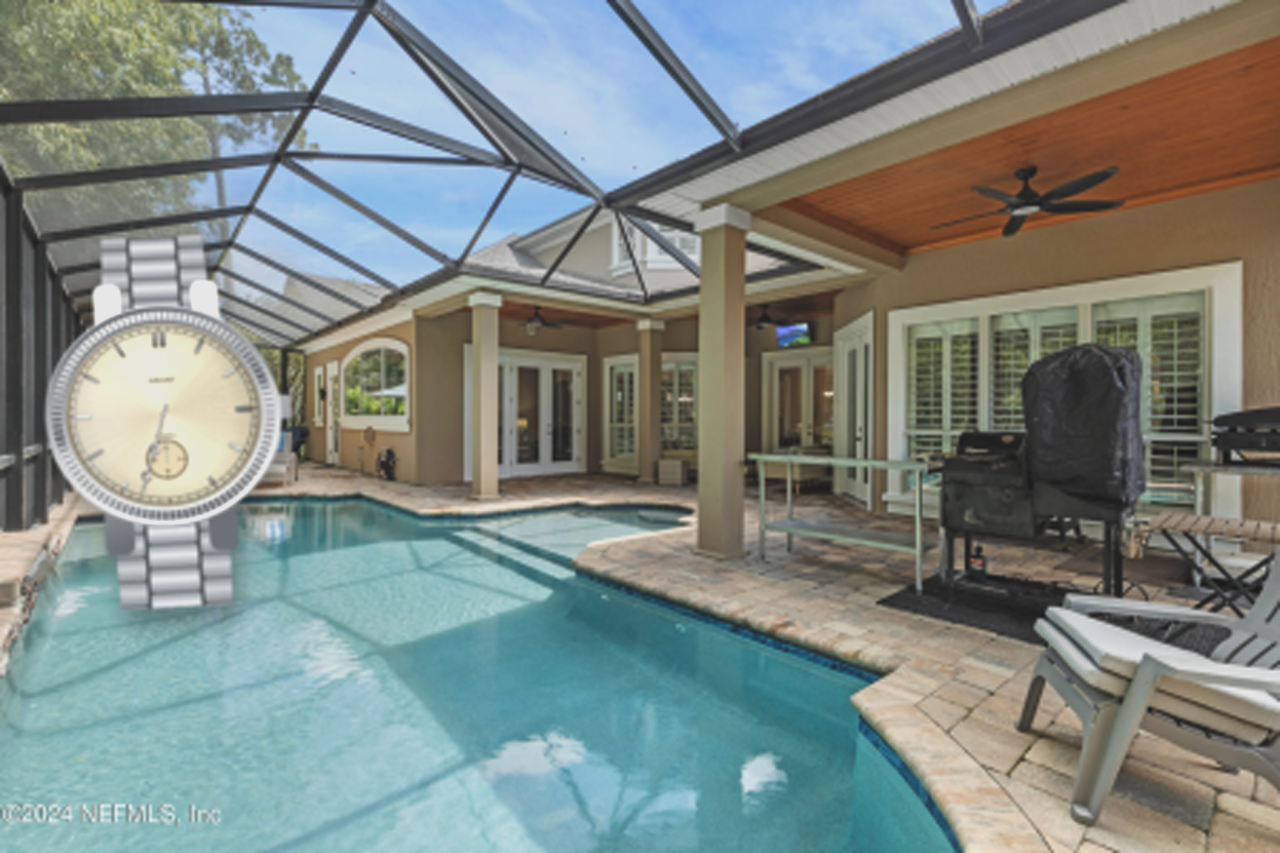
6:33
